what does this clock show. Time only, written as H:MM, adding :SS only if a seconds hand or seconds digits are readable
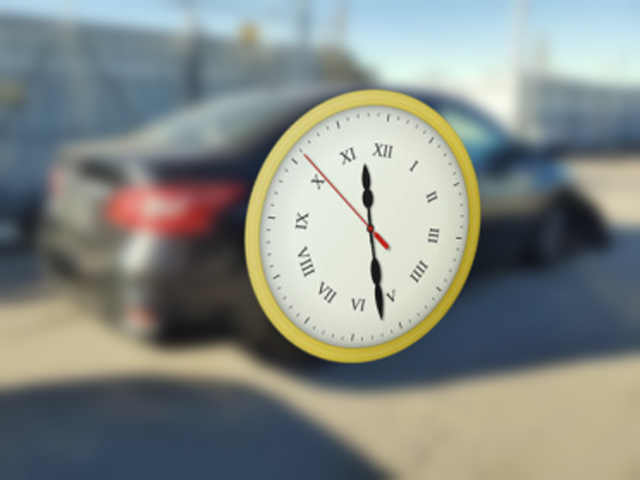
11:26:51
